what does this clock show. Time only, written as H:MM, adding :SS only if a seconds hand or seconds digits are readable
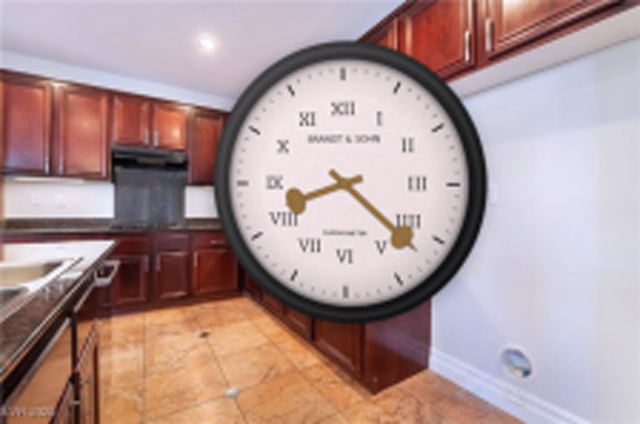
8:22
